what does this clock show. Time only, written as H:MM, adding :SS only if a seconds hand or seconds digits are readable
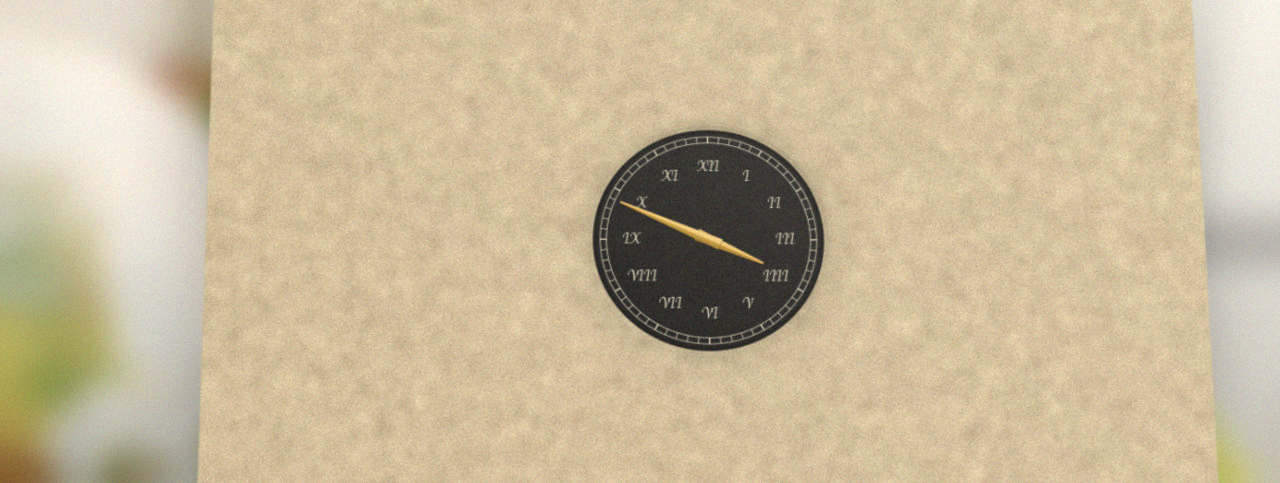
3:49
